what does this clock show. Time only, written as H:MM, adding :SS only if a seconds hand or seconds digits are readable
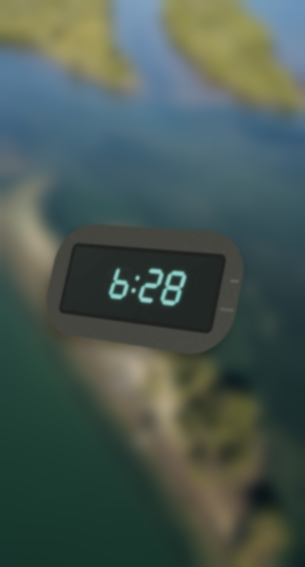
6:28
